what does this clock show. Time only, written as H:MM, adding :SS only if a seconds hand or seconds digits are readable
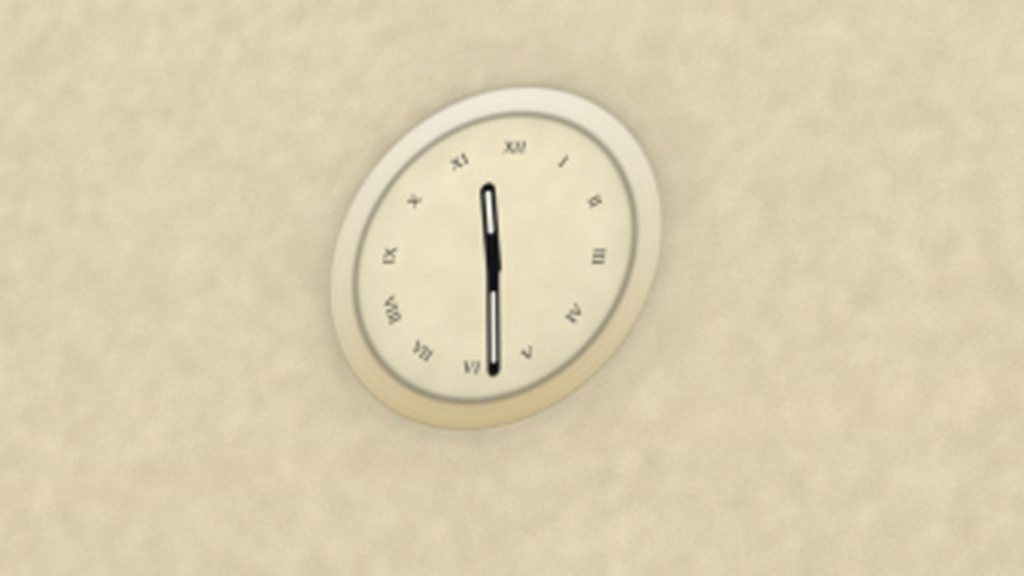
11:28
